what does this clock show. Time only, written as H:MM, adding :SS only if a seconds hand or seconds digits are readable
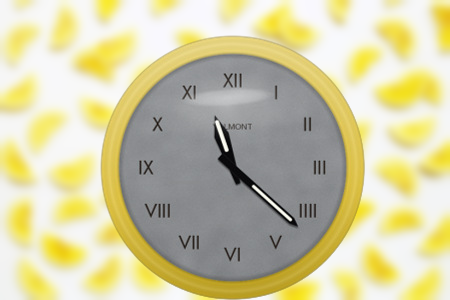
11:22
